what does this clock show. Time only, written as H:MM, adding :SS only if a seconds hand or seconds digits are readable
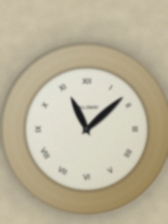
11:08
